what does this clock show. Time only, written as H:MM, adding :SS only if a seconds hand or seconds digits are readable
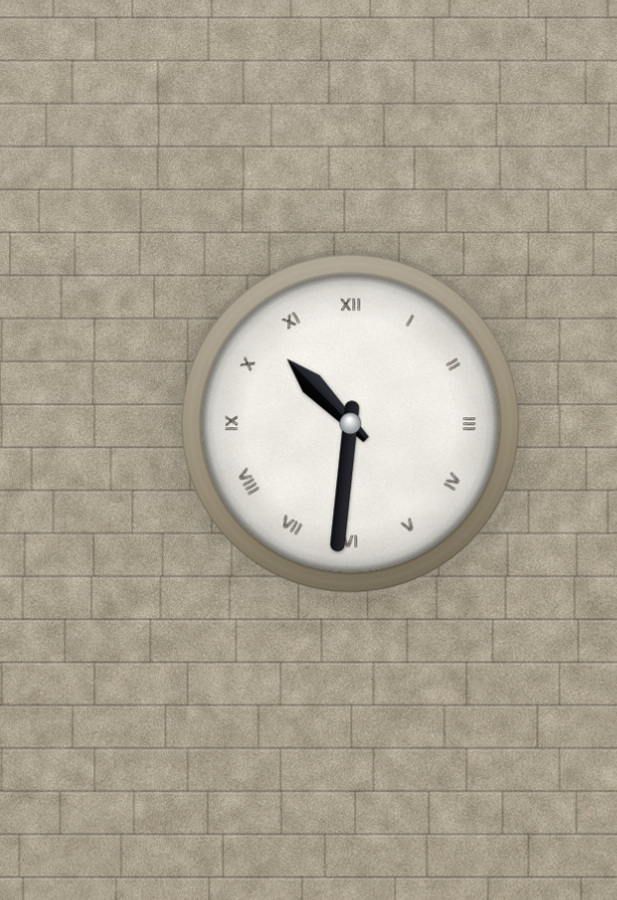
10:31
